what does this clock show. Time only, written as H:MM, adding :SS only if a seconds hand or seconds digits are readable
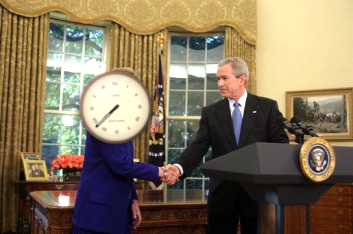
7:38
